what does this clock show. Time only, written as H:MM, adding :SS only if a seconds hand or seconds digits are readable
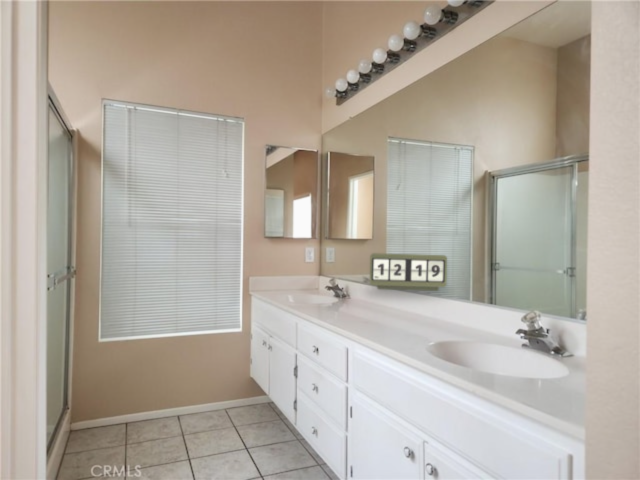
12:19
